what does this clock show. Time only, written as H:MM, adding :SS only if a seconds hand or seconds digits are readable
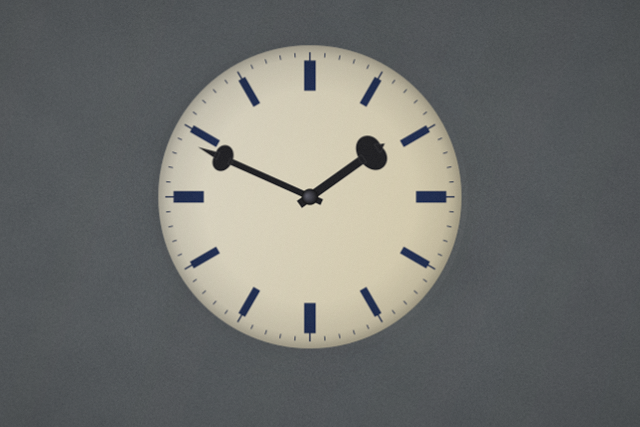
1:49
